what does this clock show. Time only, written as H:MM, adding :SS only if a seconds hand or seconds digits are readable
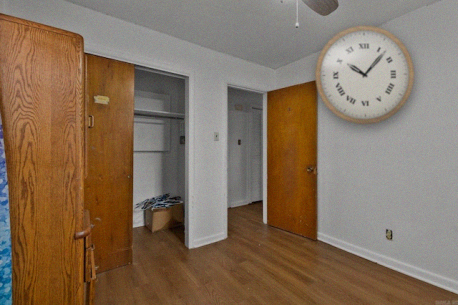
10:07
